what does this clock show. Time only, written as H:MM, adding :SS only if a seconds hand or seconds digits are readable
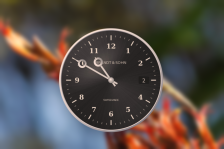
10:50
